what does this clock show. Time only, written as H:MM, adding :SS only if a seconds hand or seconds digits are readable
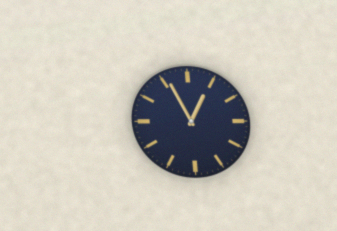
12:56
